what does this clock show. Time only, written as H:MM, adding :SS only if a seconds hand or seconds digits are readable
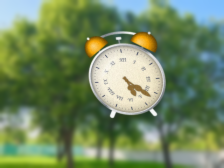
5:22
